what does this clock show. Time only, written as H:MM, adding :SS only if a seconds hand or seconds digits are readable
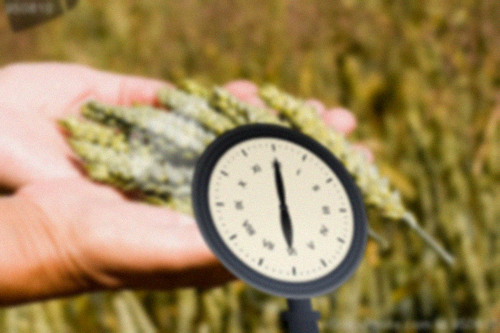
6:00
